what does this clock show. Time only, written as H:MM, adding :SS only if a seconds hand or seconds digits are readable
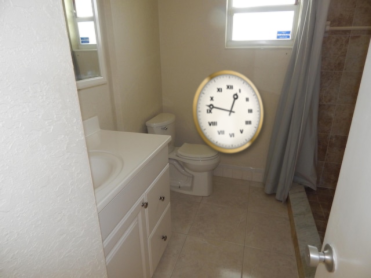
12:47
